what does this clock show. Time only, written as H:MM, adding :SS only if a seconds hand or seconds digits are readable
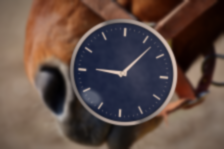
9:07
